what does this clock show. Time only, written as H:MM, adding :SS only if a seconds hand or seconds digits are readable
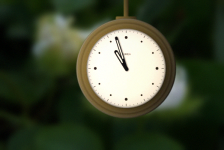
10:57
